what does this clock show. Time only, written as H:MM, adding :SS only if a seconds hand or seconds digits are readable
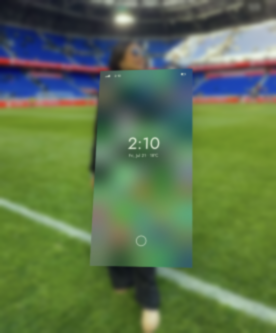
2:10
